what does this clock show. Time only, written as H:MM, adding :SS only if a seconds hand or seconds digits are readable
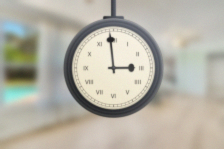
2:59
